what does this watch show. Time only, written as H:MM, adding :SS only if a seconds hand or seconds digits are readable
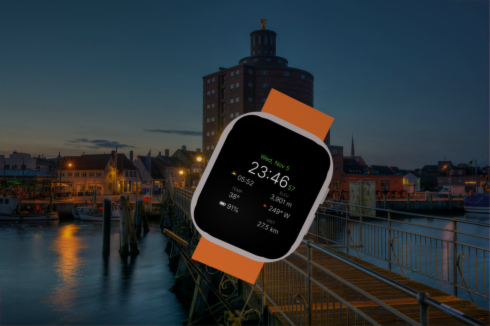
23:46
